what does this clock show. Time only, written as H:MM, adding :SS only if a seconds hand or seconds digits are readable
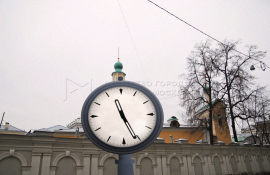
11:26
